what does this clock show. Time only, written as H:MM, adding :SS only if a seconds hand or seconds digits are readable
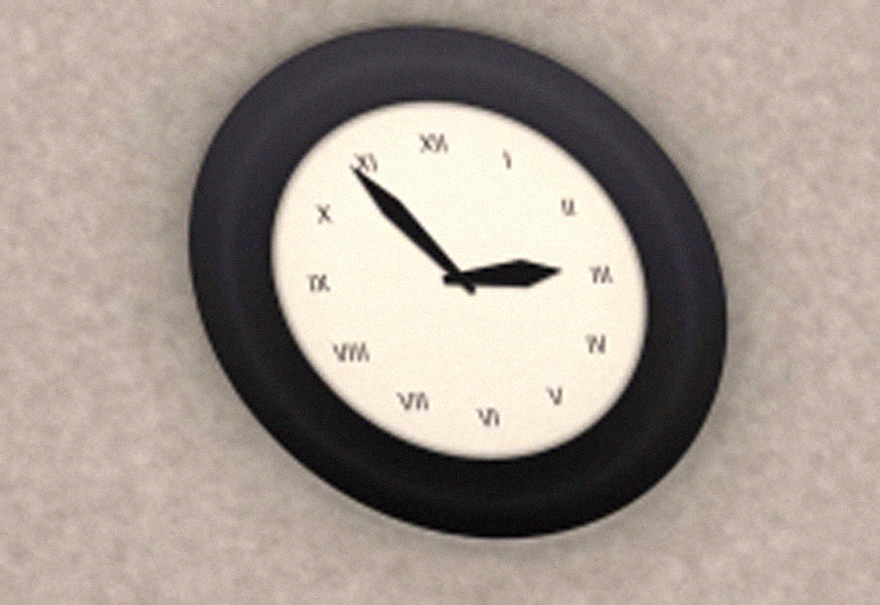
2:54
